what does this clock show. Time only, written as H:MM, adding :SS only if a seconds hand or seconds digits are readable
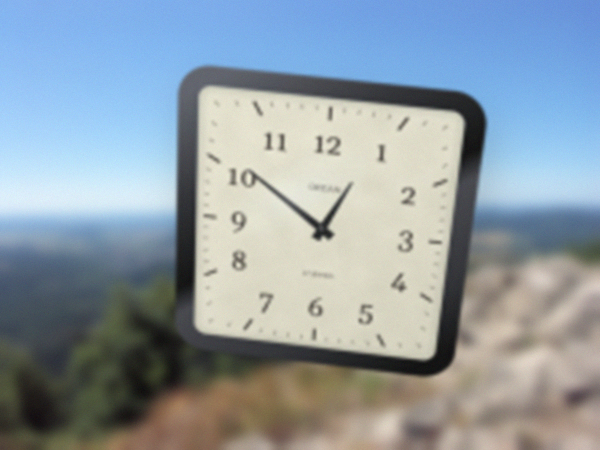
12:51
